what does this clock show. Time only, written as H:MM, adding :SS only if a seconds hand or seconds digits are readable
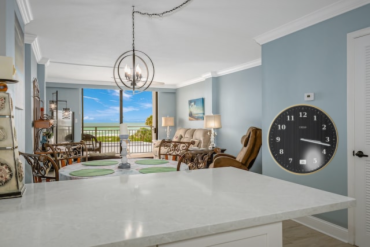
3:17
